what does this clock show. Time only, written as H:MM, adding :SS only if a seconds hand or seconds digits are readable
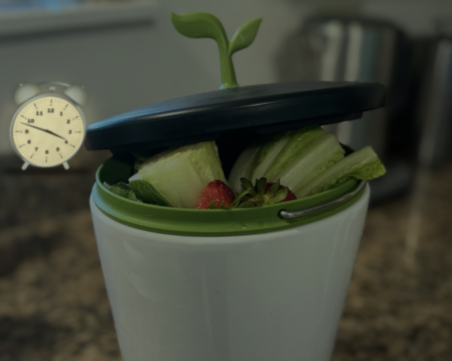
3:48
